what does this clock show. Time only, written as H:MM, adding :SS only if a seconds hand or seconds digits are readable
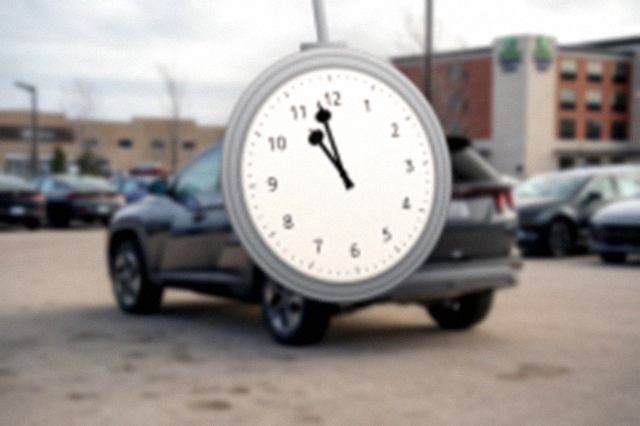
10:58
